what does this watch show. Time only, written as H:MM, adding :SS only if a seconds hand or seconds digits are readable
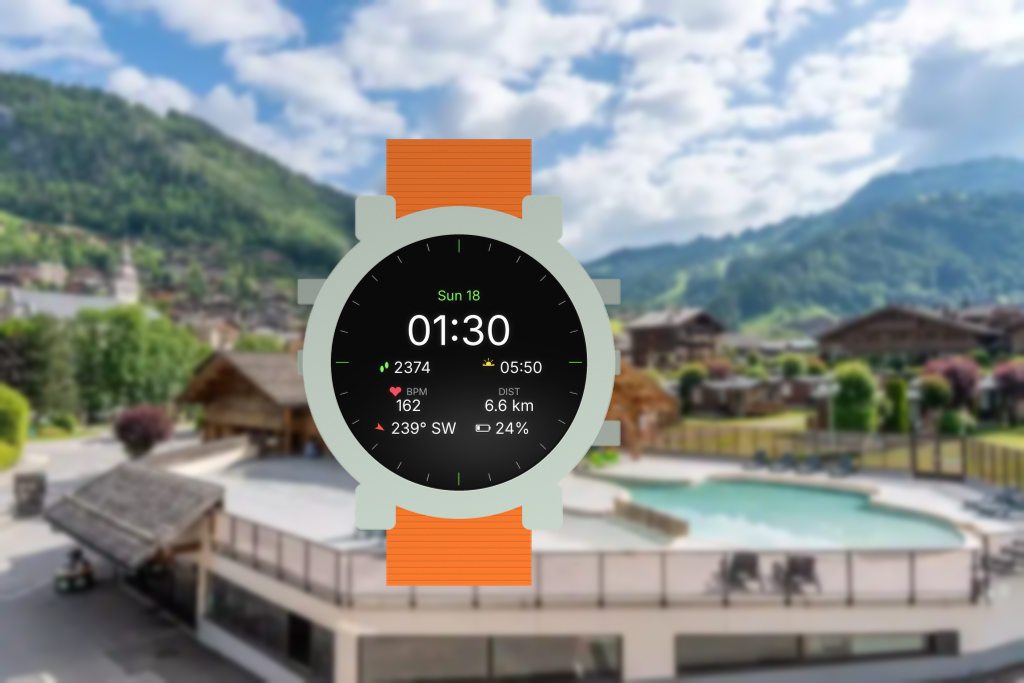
1:30
